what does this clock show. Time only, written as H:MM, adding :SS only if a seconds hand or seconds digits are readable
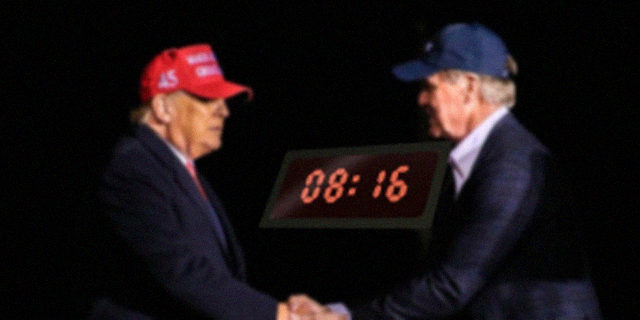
8:16
